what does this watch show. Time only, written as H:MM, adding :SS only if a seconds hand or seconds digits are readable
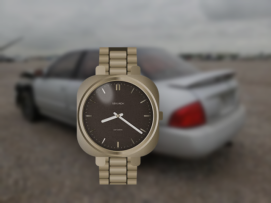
8:21
